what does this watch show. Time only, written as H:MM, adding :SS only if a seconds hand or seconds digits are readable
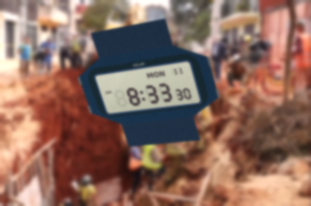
8:33
